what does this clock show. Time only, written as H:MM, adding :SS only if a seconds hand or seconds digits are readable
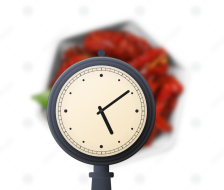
5:09
